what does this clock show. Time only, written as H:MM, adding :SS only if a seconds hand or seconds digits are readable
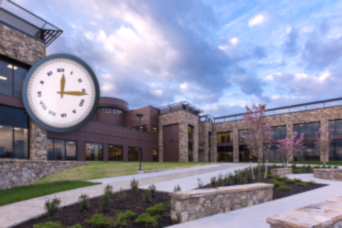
12:16
